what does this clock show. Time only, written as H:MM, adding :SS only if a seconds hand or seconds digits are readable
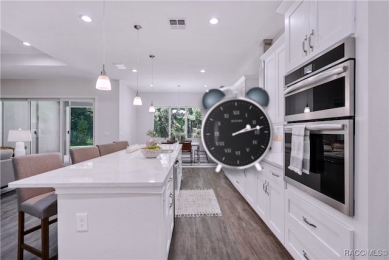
2:13
